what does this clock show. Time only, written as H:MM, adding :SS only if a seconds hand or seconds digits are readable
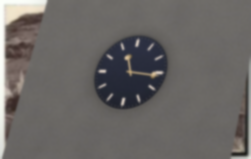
11:16
